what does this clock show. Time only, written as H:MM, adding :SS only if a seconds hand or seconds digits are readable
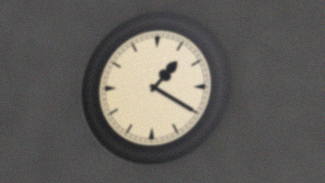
1:20
